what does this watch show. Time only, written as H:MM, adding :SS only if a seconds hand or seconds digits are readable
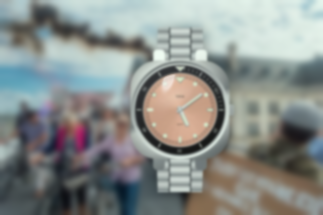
5:09
